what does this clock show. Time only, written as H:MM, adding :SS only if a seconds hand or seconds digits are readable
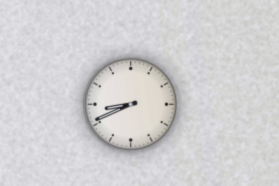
8:41
